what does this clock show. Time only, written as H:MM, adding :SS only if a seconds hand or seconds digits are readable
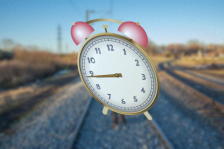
8:44
